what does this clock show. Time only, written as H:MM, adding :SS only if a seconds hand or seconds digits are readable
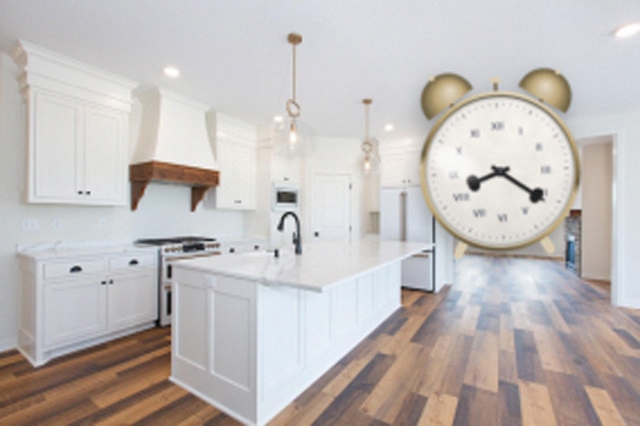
8:21
